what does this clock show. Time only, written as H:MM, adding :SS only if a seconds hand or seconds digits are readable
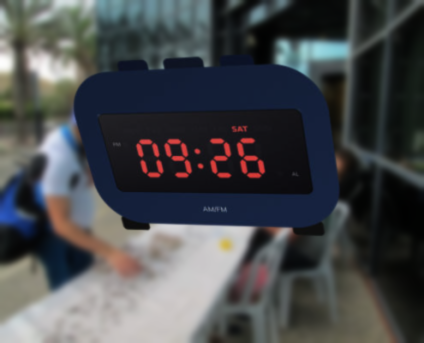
9:26
